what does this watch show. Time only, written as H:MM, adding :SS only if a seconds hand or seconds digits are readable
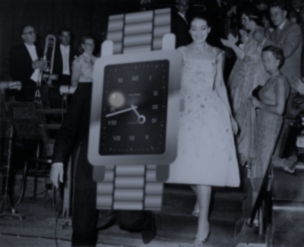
4:43
